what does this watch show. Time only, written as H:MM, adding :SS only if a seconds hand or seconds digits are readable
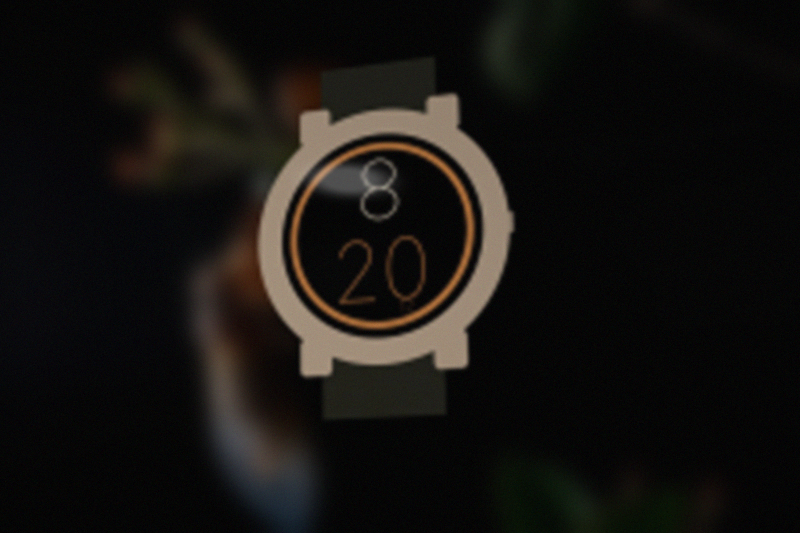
8:20
